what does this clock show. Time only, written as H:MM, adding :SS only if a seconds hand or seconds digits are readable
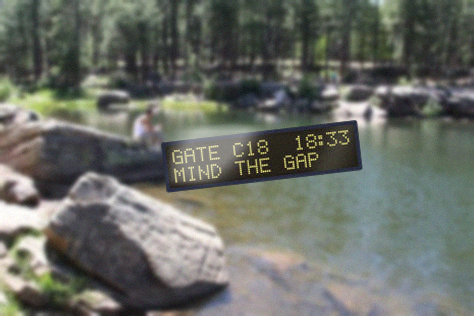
18:33
